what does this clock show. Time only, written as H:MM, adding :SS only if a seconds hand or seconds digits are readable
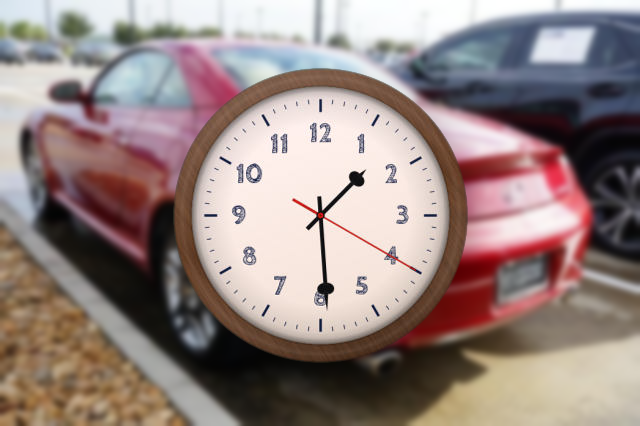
1:29:20
